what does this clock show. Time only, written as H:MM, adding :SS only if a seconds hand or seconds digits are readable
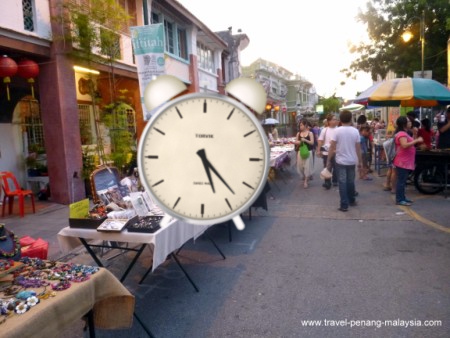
5:23
